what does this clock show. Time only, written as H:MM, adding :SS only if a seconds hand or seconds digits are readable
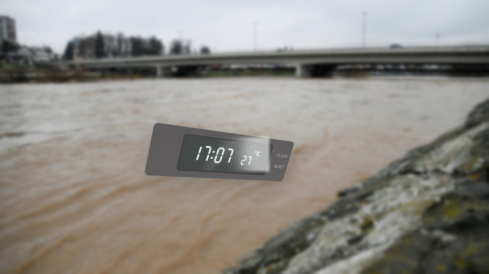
17:07
